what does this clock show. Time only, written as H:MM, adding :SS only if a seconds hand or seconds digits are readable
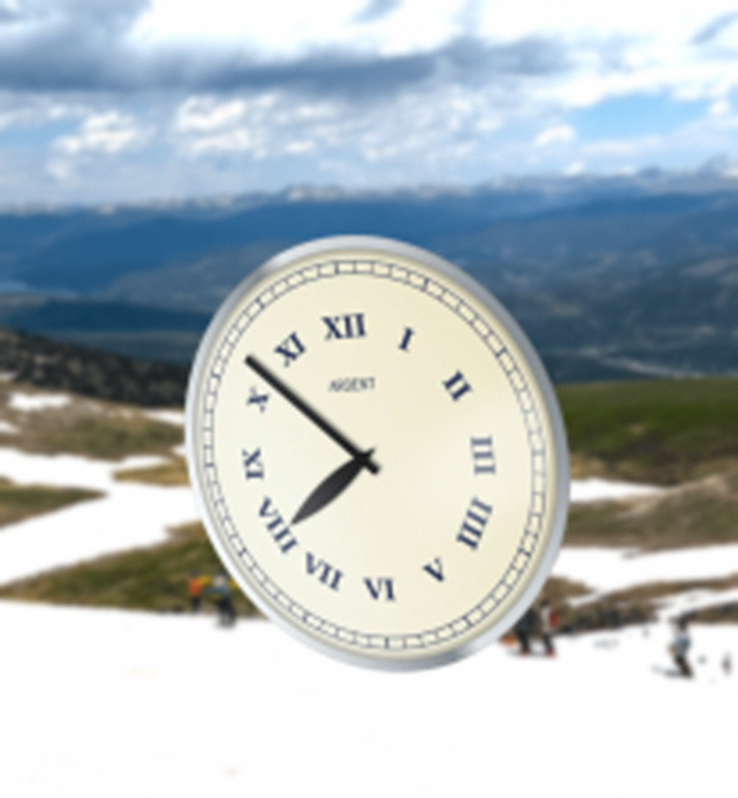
7:52
